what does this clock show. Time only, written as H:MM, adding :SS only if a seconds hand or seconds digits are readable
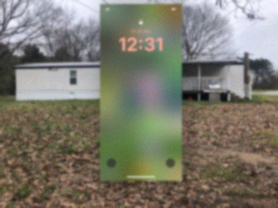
12:31
